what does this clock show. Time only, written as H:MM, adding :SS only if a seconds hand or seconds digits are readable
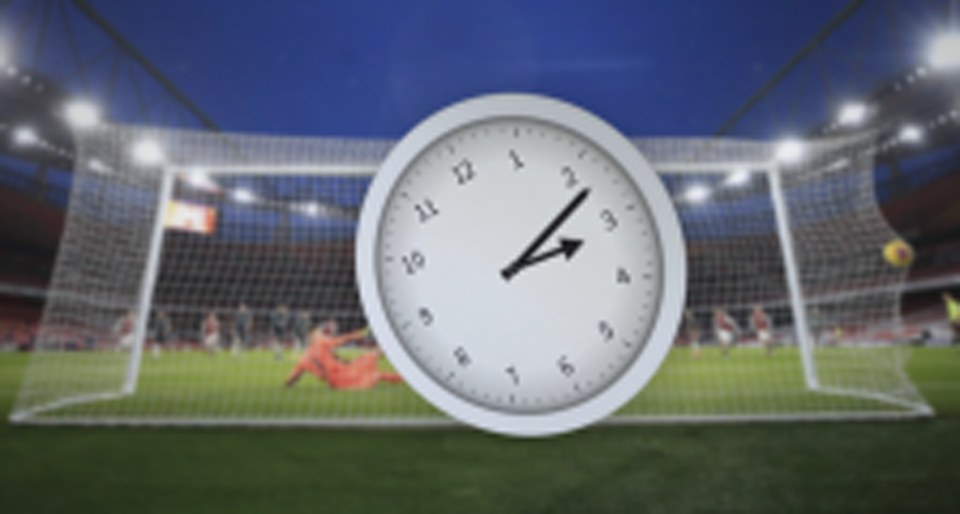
3:12
